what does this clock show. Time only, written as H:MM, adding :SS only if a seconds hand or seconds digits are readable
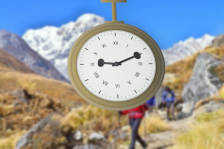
9:11
